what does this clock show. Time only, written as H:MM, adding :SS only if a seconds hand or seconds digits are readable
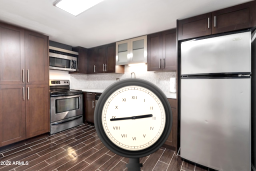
2:44
